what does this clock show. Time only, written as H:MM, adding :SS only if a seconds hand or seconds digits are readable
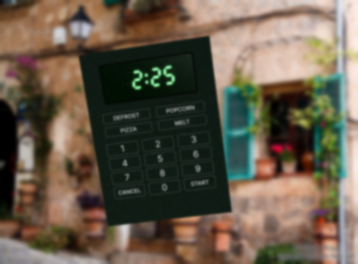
2:25
